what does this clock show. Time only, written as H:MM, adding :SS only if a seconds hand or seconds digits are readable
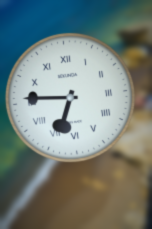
6:46
